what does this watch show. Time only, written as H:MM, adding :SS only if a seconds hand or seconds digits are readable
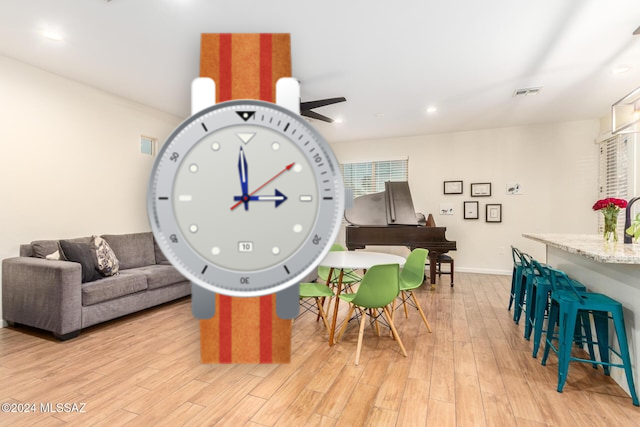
2:59:09
